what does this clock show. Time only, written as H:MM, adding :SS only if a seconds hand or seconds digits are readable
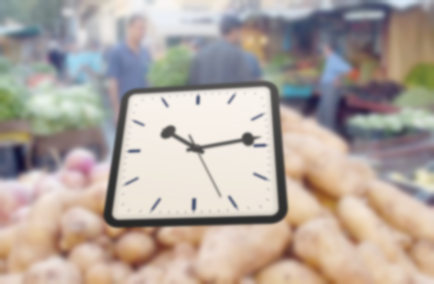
10:13:26
